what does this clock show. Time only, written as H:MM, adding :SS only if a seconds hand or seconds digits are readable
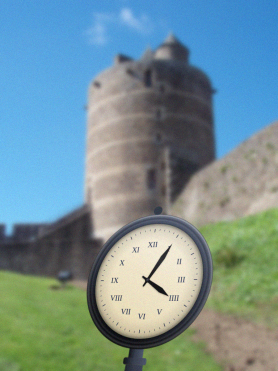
4:05
